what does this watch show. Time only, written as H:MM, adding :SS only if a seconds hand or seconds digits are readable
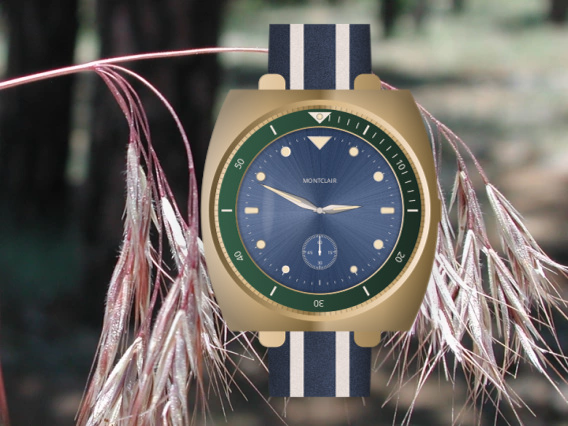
2:49
